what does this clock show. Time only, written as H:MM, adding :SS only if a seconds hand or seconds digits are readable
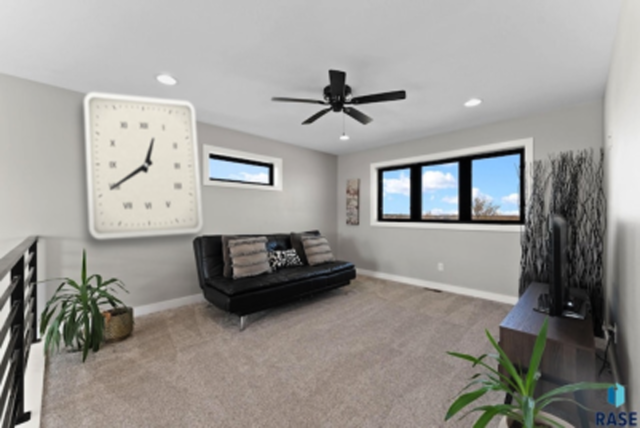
12:40
